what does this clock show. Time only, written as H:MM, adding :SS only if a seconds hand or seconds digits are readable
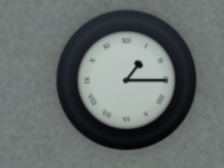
1:15
